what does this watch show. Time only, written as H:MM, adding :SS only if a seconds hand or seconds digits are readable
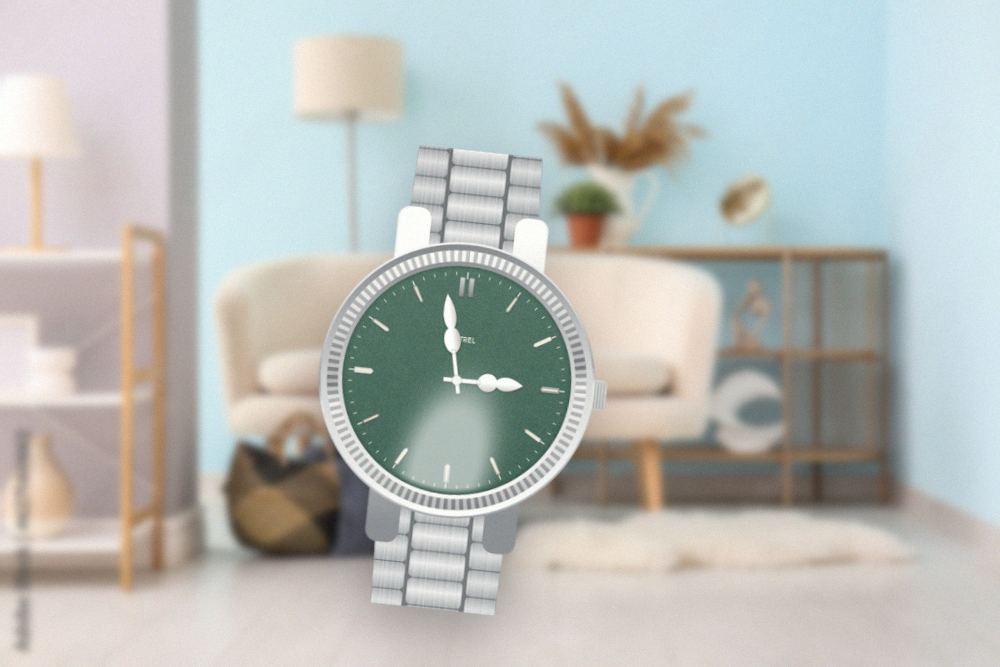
2:58
